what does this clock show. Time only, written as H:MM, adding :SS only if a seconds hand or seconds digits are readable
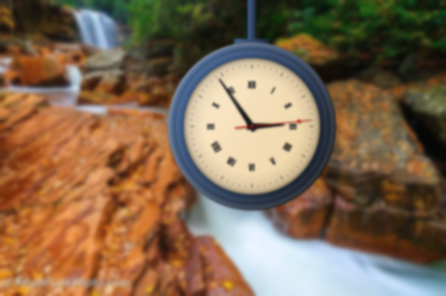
2:54:14
